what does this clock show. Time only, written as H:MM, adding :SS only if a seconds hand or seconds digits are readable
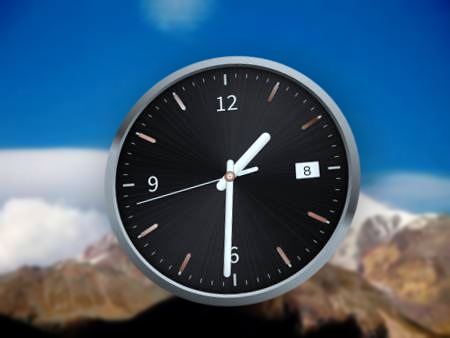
1:30:43
